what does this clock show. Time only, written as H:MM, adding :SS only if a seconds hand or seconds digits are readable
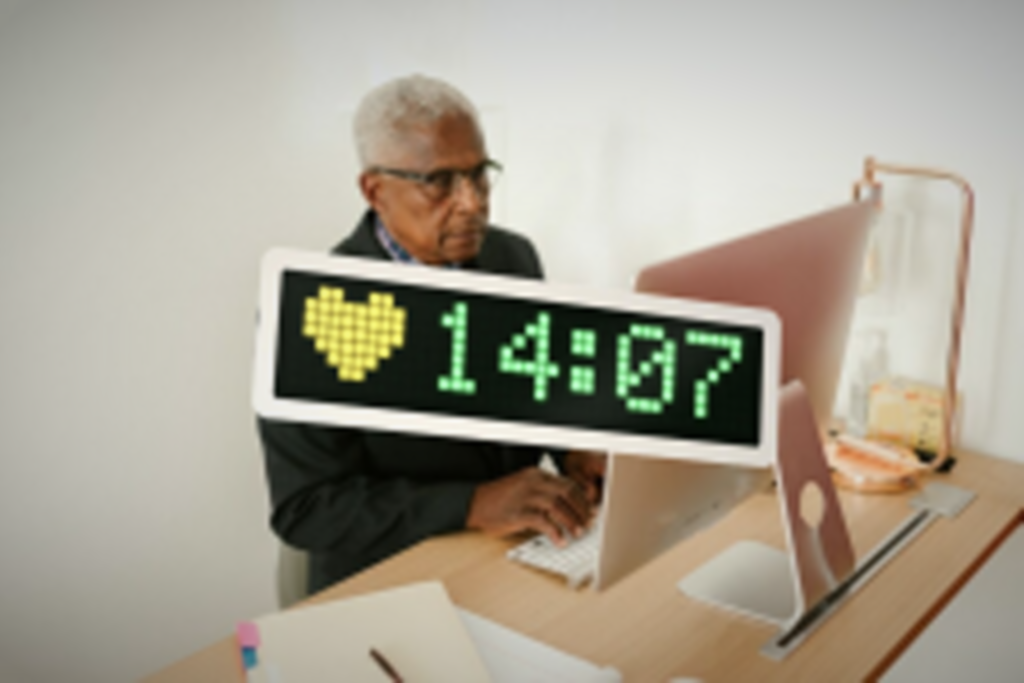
14:07
